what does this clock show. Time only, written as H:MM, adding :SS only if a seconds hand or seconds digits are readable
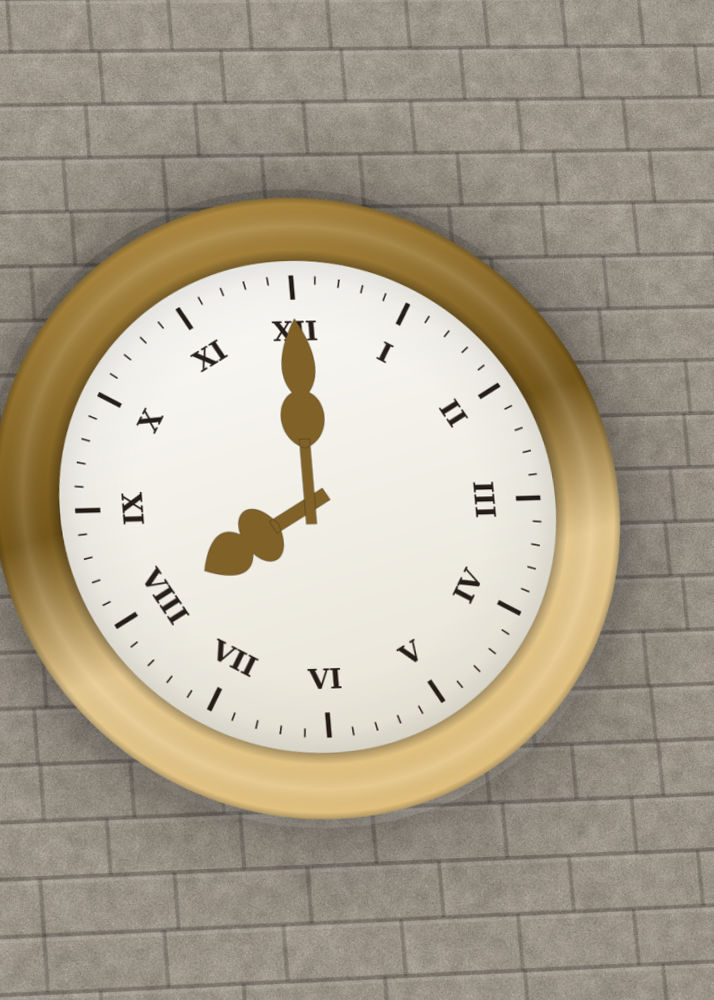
8:00
